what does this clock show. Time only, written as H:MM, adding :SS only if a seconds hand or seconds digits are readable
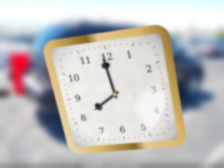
7:59
